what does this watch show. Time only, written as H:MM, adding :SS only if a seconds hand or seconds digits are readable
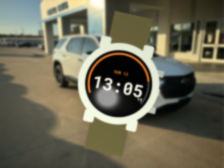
13:05
